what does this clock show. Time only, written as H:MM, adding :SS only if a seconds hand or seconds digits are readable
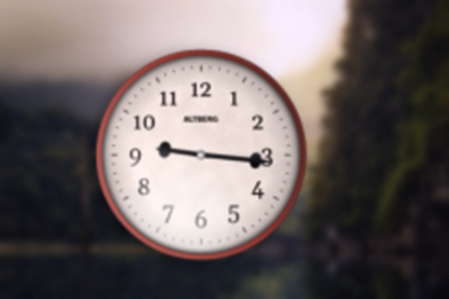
9:16
